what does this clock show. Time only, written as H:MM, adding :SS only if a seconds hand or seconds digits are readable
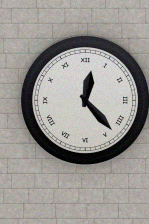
12:23
